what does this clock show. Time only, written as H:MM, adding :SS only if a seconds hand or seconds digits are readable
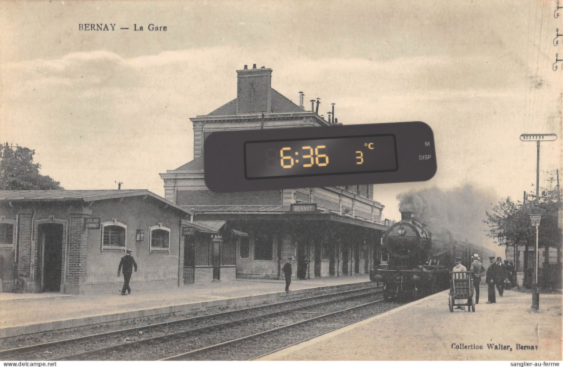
6:36
